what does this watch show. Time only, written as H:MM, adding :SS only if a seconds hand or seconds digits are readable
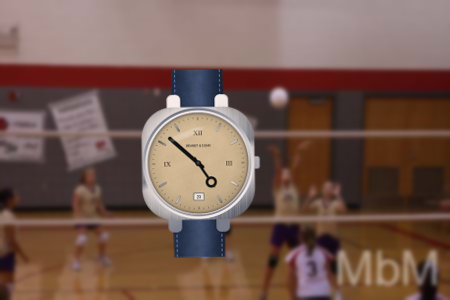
4:52
